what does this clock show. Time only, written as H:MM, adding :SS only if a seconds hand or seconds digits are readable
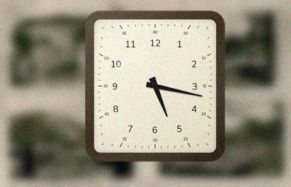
5:17
